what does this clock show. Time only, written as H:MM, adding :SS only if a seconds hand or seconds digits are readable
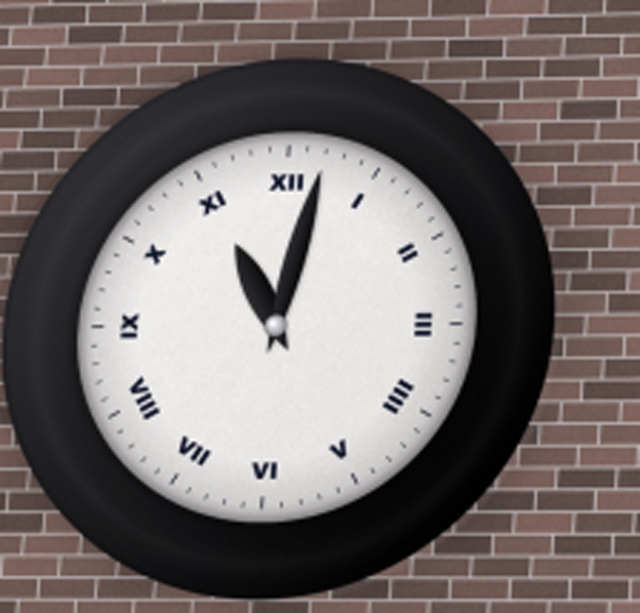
11:02
